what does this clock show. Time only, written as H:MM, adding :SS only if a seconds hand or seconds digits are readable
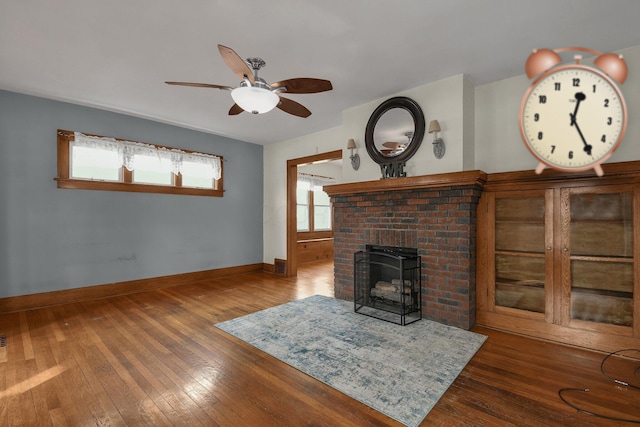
12:25
